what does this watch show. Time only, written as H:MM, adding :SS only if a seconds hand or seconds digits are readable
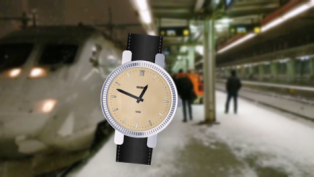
12:48
